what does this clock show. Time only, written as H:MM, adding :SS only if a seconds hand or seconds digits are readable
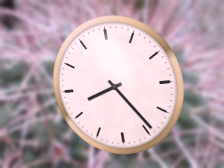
8:24
